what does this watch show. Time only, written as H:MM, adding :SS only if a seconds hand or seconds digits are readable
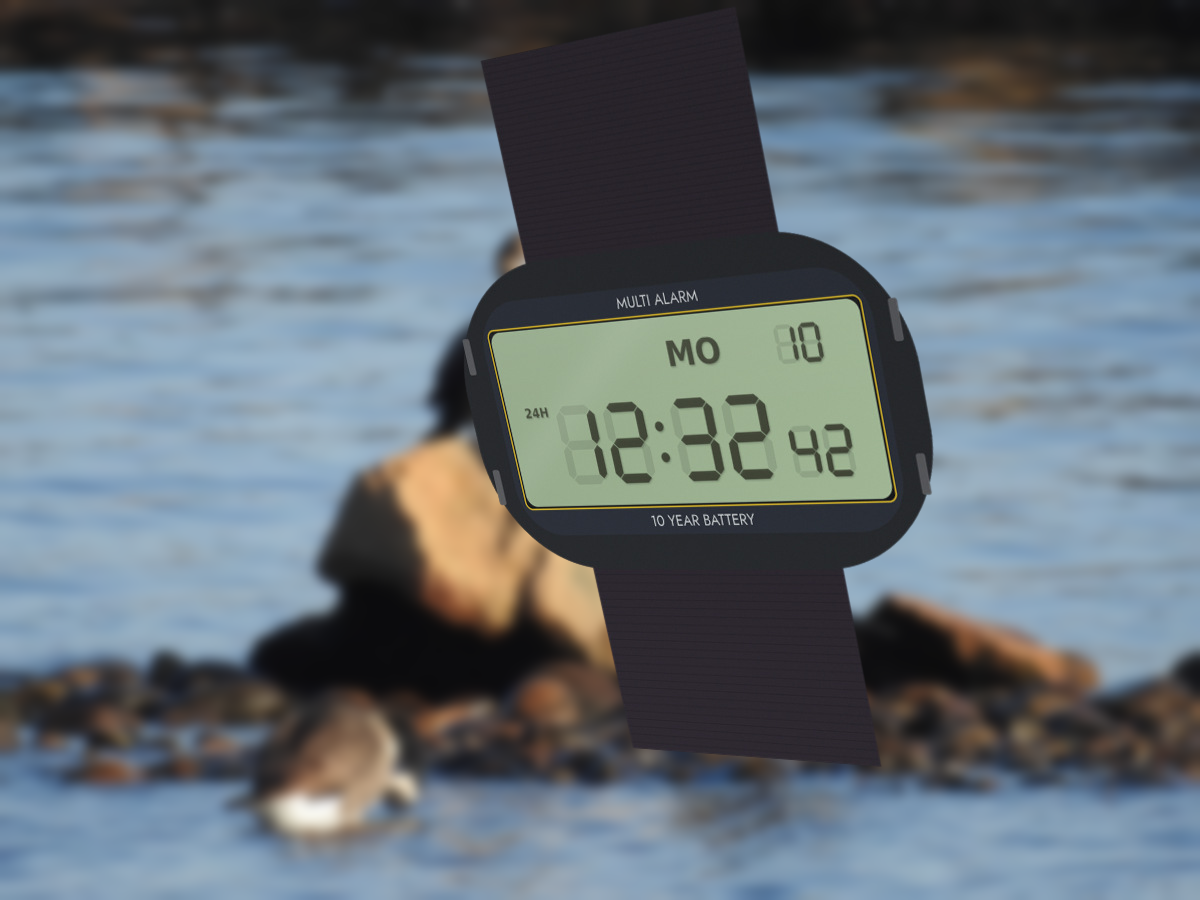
12:32:42
